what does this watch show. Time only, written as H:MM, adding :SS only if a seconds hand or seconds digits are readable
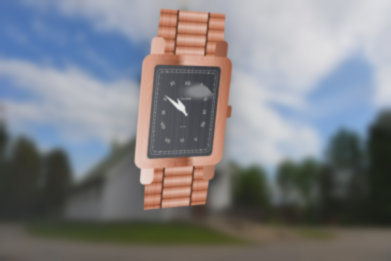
10:51
